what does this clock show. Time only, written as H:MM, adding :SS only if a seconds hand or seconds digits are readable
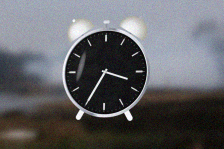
3:35
